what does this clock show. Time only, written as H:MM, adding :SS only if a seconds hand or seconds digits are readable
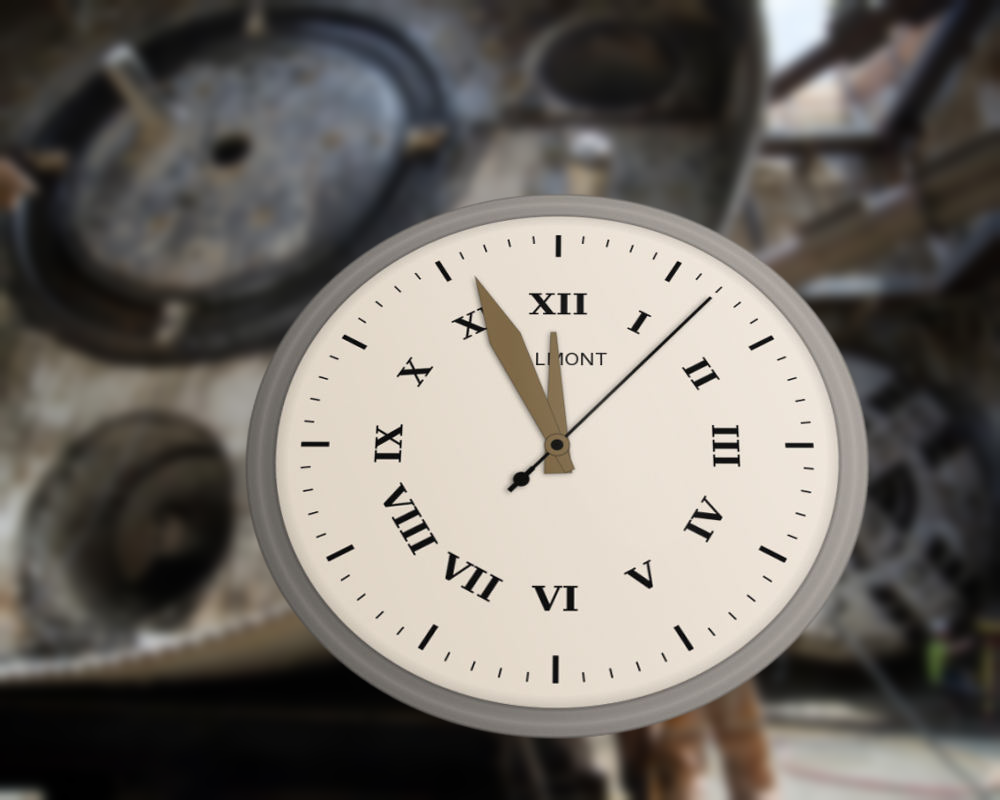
11:56:07
